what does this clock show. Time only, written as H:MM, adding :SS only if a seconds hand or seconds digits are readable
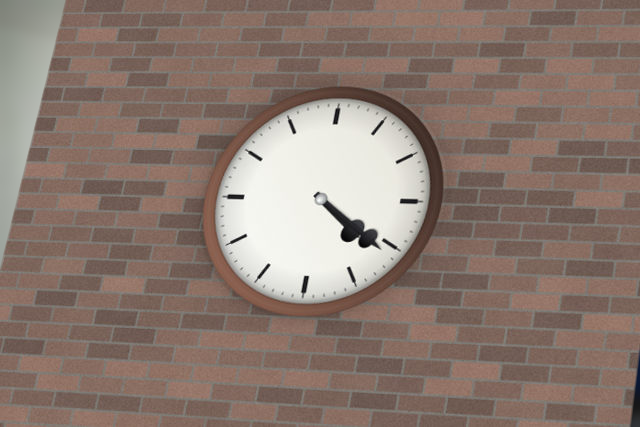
4:21
